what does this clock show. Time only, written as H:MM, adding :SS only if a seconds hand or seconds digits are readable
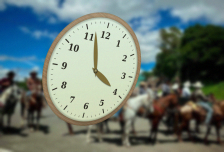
3:57
